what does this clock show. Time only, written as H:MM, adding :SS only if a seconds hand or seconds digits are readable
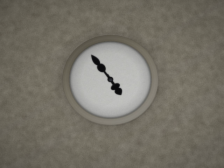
4:54
